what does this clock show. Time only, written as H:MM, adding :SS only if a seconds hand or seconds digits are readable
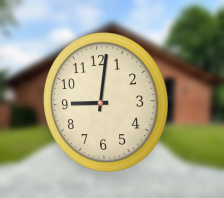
9:02
